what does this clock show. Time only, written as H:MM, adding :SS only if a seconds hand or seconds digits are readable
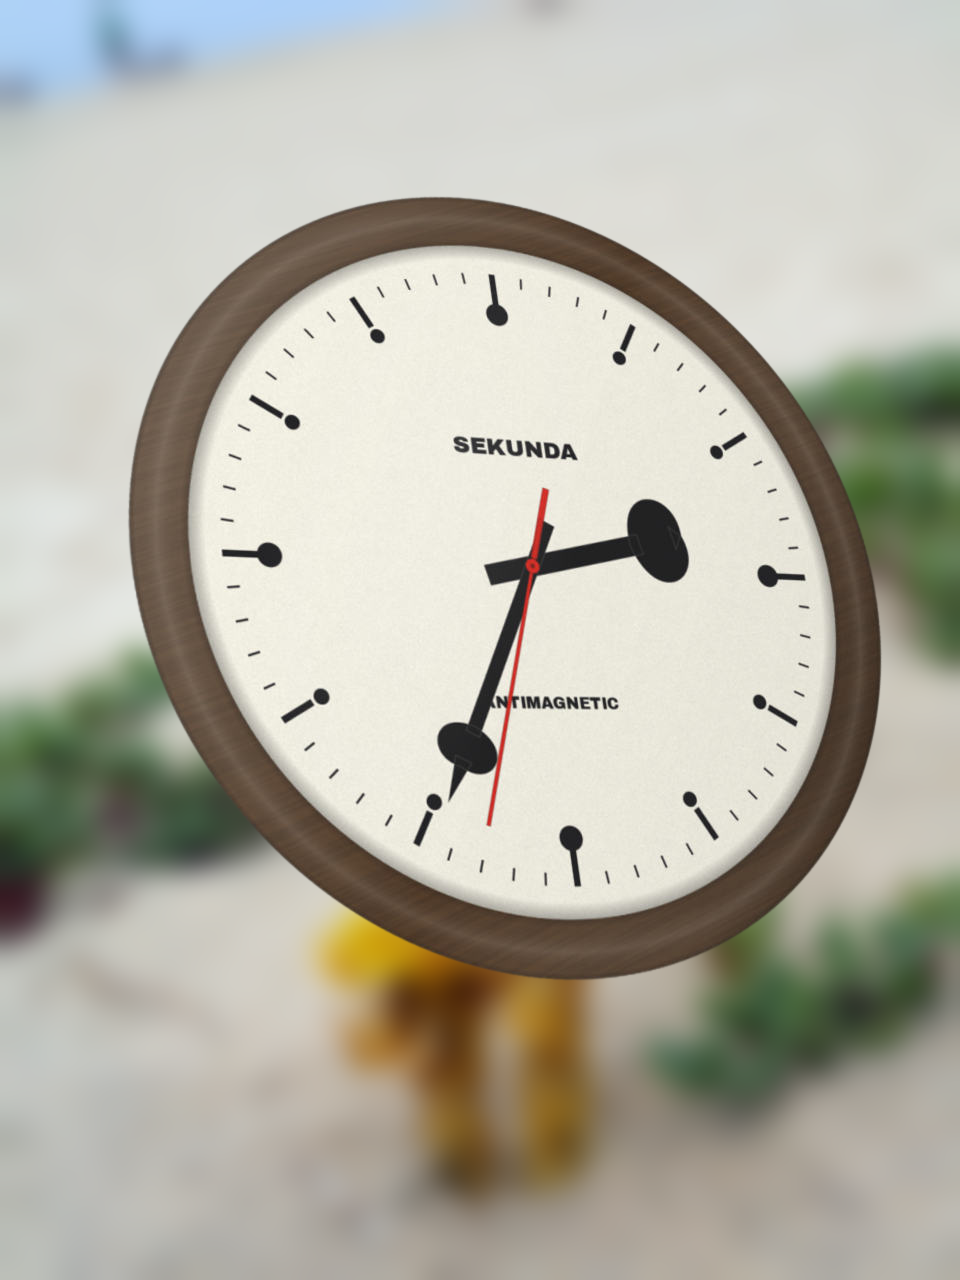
2:34:33
